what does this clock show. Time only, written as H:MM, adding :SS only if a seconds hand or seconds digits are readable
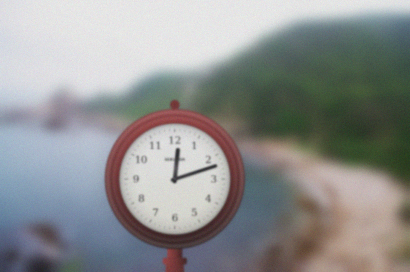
12:12
